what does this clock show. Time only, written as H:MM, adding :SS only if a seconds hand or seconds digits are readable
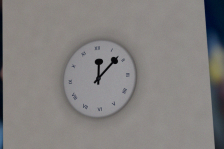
12:08
